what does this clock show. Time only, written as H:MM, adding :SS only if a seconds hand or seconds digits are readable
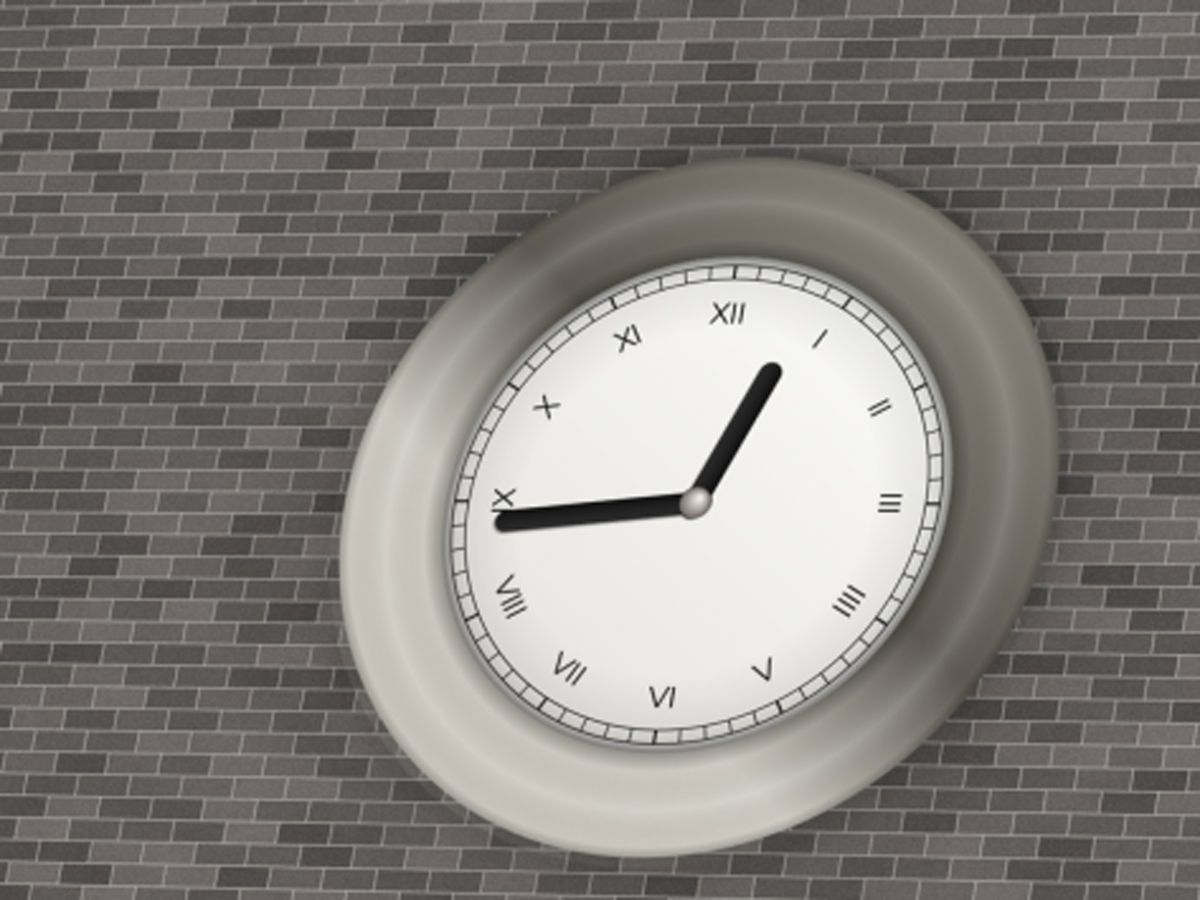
12:44
